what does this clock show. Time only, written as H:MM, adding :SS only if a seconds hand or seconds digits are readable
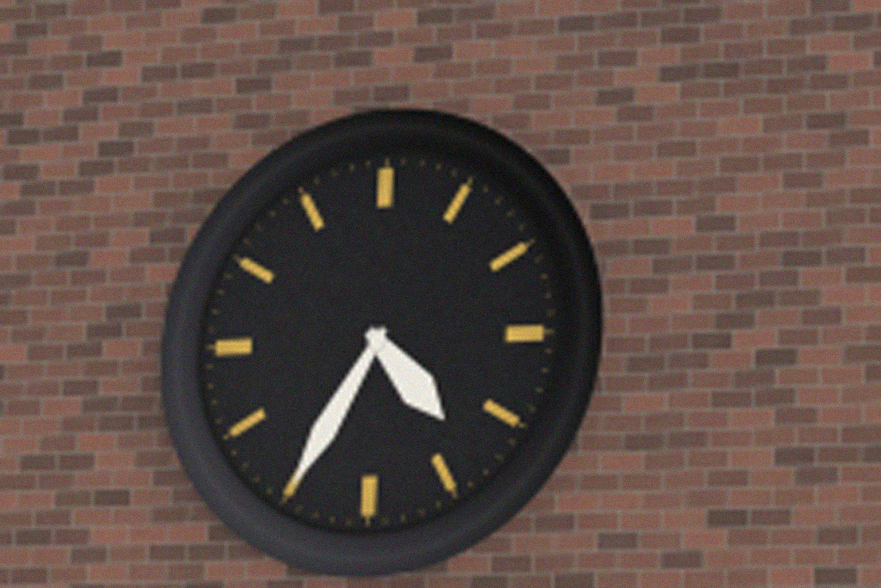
4:35
